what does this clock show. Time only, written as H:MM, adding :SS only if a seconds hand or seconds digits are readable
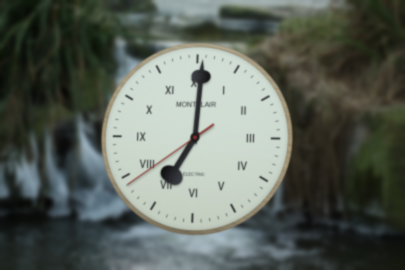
7:00:39
